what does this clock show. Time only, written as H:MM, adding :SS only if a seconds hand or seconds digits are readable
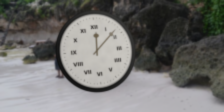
12:08
